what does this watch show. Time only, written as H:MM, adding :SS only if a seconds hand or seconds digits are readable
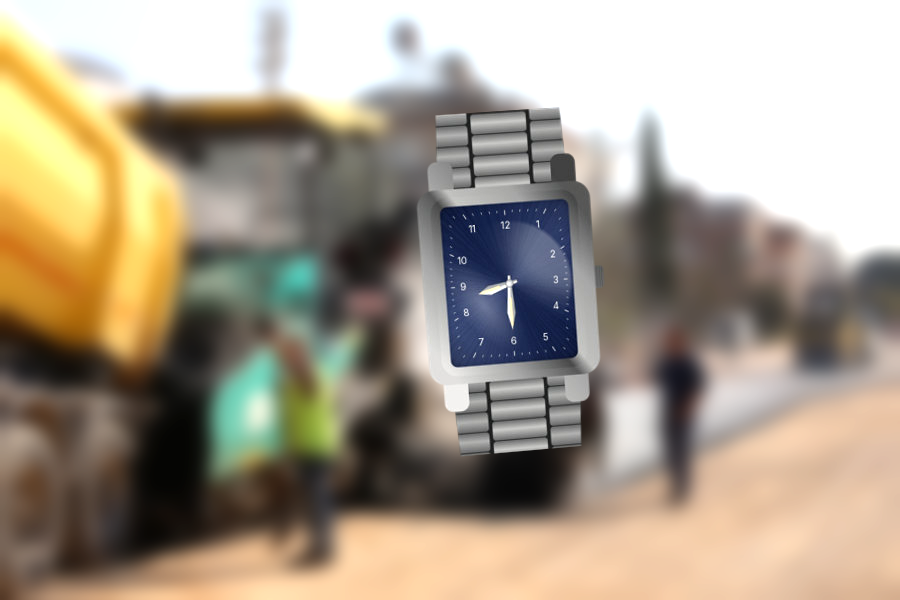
8:30
